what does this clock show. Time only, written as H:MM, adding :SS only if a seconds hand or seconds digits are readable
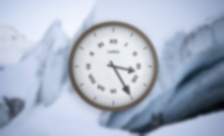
3:25
